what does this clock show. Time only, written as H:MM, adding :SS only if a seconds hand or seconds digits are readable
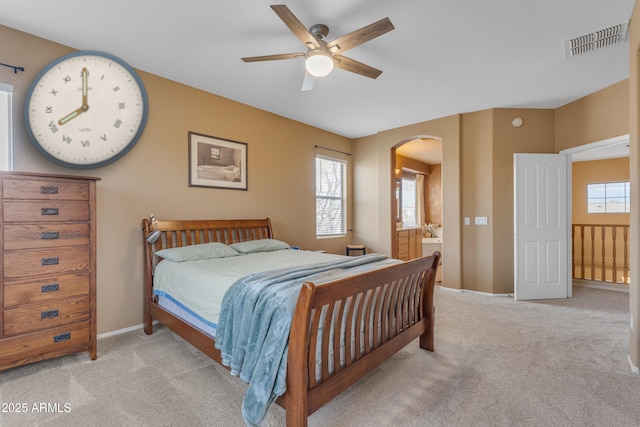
8:00
